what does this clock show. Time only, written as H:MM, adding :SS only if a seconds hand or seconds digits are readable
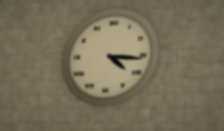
4:16
